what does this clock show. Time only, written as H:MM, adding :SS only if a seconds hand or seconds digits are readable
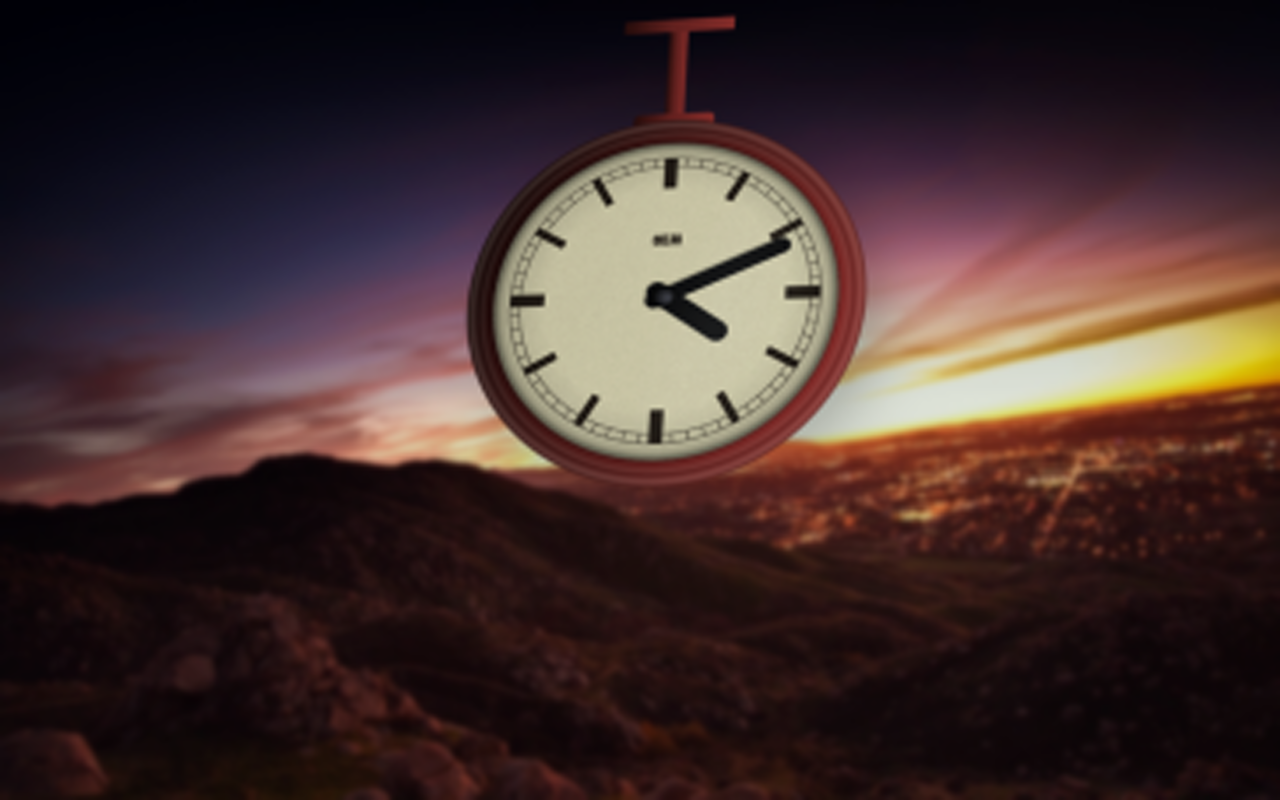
4:11
